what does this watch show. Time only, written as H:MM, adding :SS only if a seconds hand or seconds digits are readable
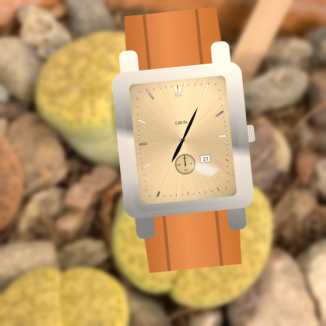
7:05
